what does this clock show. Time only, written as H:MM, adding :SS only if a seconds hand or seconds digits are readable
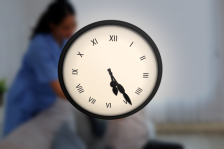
5:24
